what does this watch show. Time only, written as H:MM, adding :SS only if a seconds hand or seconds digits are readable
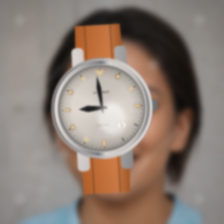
8:59
